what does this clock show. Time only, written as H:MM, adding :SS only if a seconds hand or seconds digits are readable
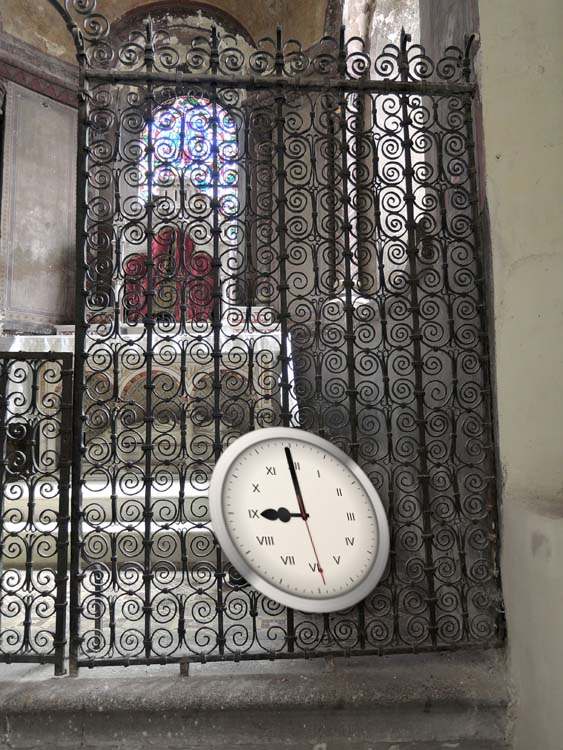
8:59:29
